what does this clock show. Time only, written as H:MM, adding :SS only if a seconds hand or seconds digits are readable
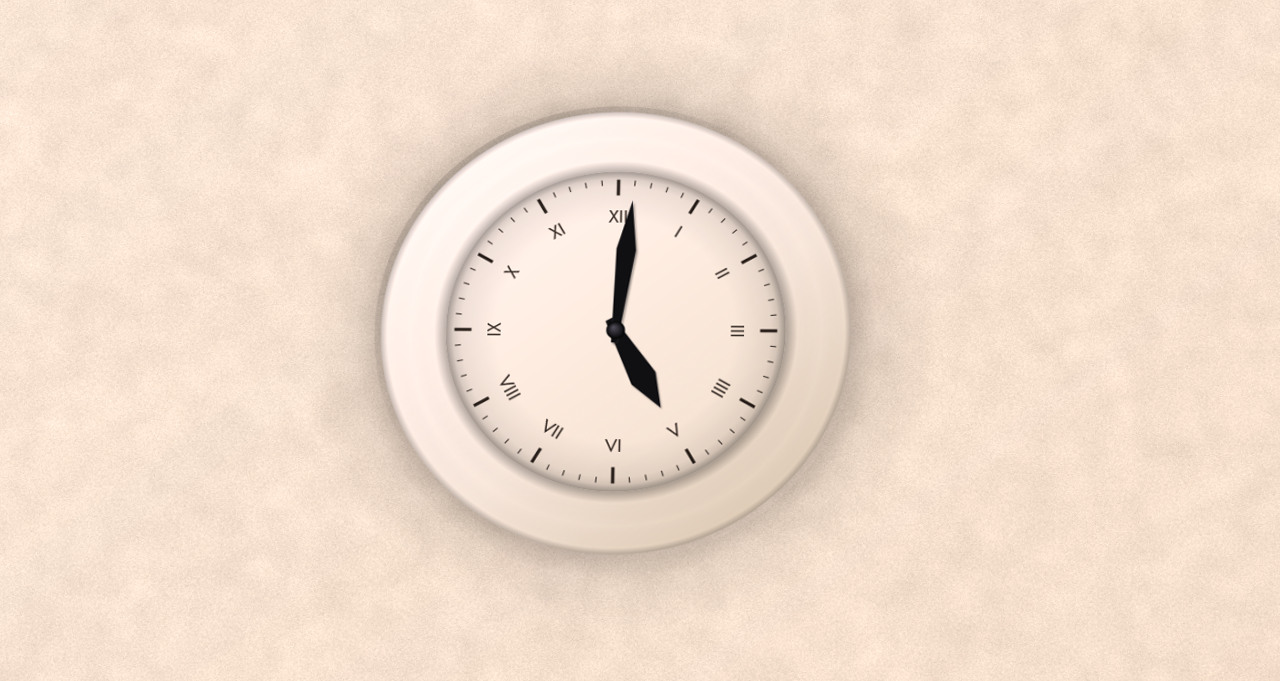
5:01
